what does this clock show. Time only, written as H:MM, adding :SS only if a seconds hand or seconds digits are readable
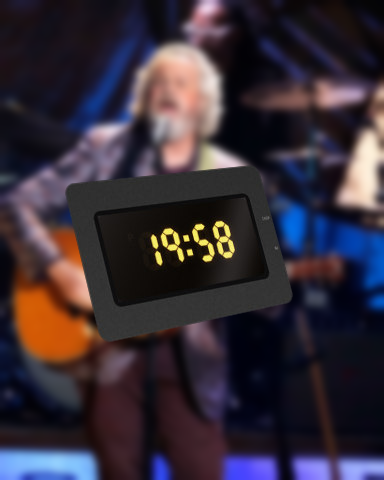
19:58
